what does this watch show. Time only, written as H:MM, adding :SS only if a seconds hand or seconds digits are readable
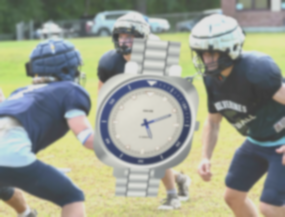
5:11
